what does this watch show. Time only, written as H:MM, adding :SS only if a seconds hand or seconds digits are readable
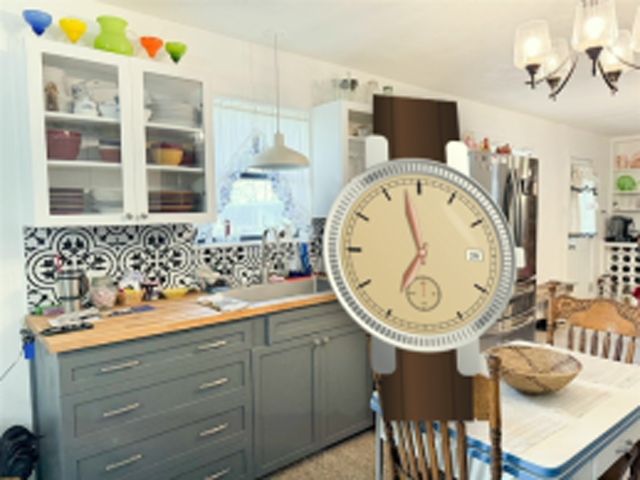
6:58
